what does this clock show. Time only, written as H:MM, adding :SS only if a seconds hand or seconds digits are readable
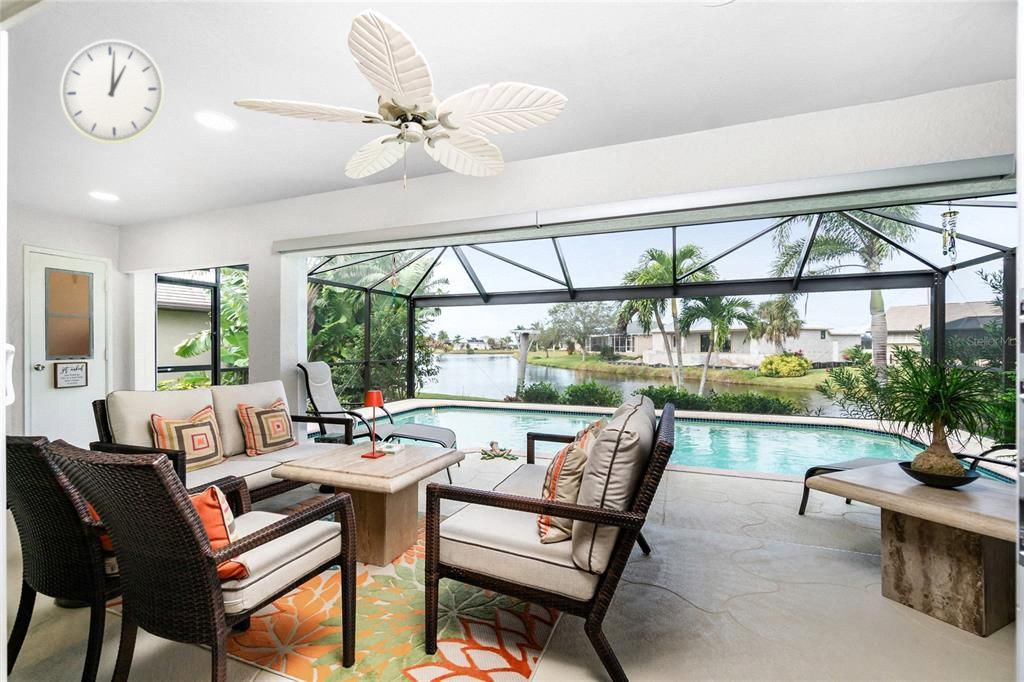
1:01
